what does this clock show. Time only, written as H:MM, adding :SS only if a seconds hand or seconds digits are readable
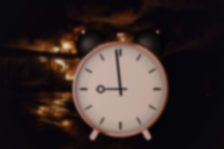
8:59
